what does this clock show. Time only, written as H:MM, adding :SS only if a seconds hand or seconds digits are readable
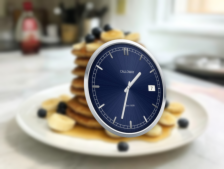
1:33
